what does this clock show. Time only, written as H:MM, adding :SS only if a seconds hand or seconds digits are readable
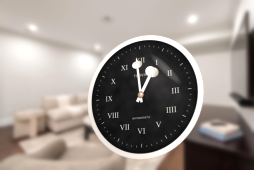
12:59
